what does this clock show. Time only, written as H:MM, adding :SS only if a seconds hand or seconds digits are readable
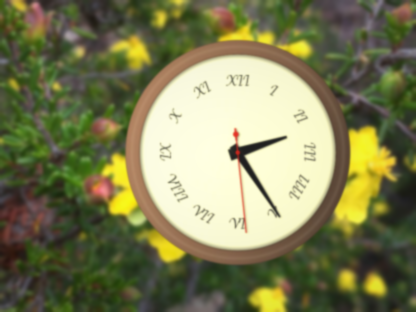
2:24:29
